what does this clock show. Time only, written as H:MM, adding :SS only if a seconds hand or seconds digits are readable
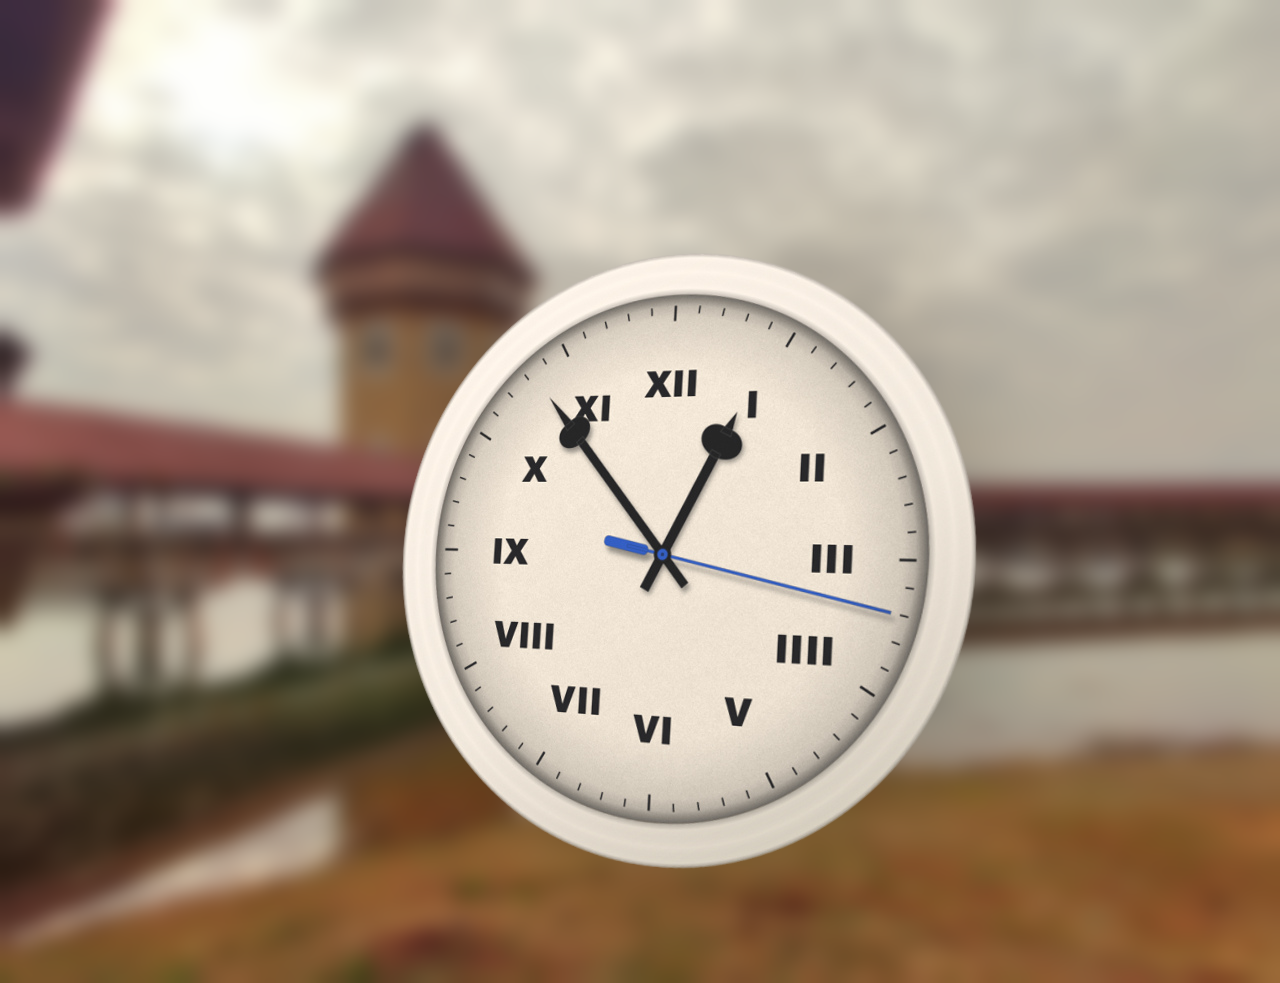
12:53:17
